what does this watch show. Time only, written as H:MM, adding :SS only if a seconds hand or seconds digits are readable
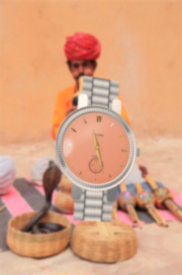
11:27
